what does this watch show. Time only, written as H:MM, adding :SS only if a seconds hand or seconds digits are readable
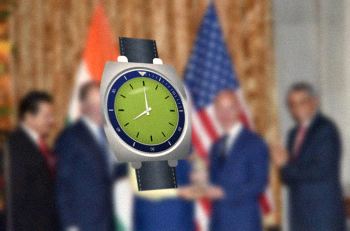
8:00
